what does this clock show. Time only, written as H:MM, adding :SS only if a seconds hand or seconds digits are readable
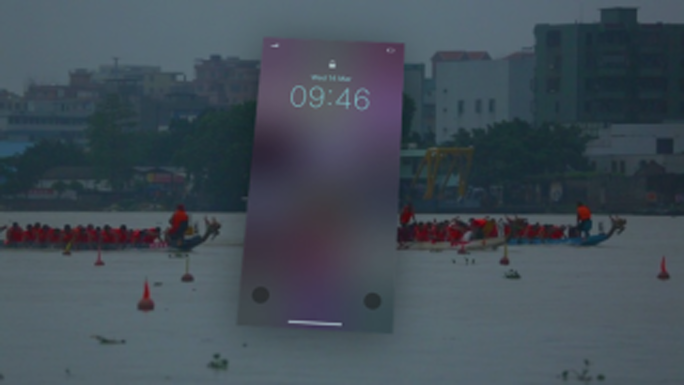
9:46
